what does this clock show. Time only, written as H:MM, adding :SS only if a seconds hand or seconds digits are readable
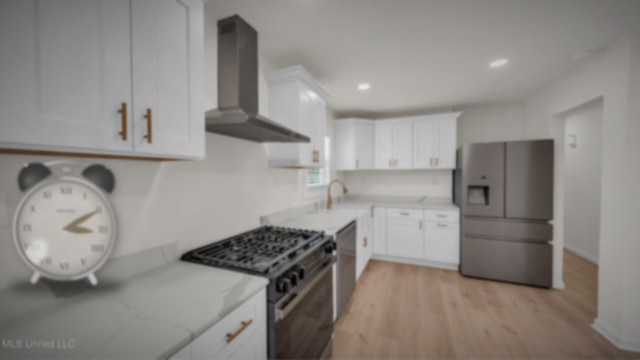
3:10
